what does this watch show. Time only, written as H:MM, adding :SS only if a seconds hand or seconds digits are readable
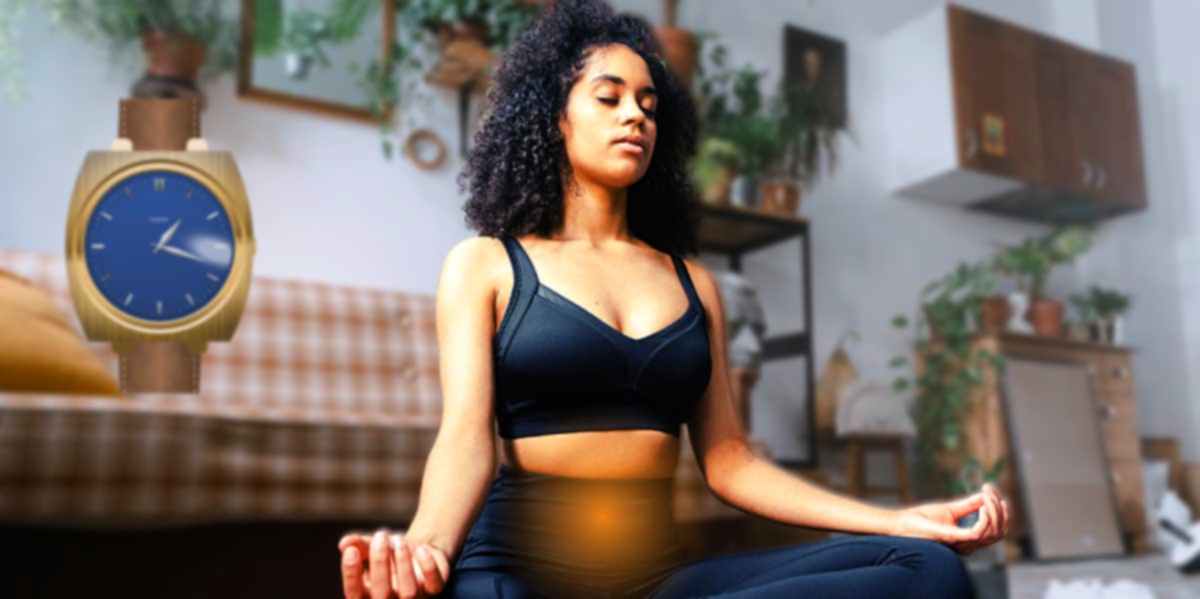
1:18
